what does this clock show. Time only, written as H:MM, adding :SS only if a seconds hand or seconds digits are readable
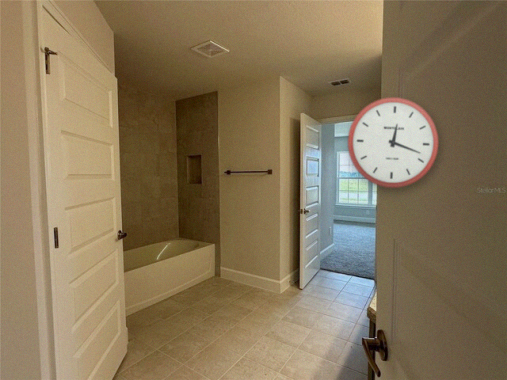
12:18
